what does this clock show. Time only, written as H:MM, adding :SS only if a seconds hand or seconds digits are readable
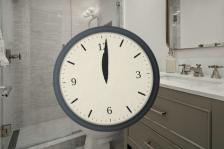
12:01
